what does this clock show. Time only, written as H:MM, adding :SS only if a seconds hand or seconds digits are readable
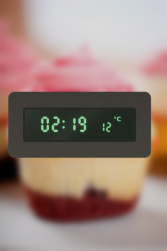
2:19
